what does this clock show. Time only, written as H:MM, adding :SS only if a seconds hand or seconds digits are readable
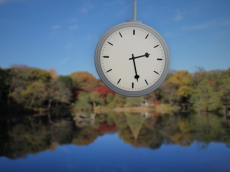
2:28
